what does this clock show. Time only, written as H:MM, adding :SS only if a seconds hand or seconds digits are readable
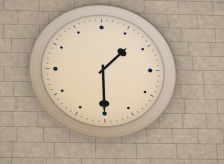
1:30
